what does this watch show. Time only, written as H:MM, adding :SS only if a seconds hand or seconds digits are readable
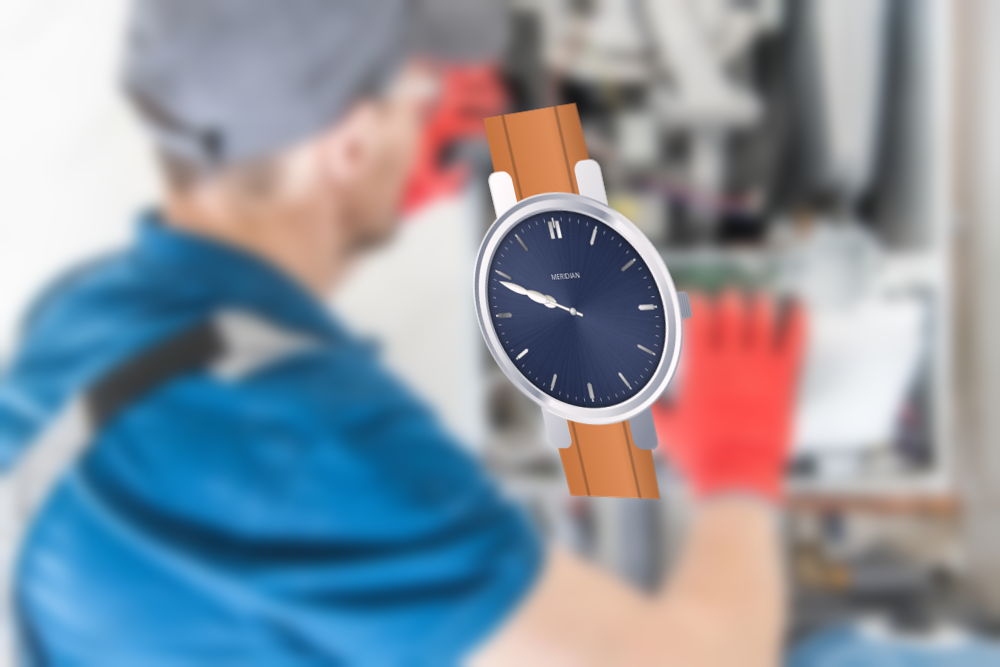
9:49
